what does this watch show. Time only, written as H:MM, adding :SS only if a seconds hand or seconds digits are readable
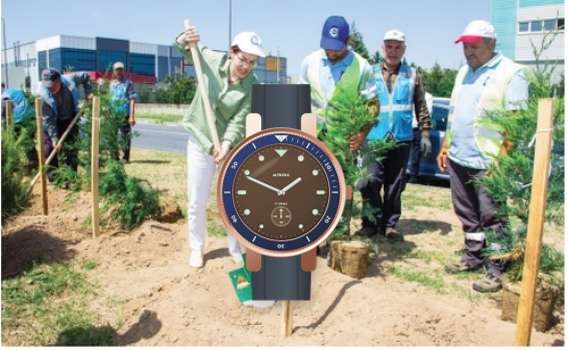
1:49
